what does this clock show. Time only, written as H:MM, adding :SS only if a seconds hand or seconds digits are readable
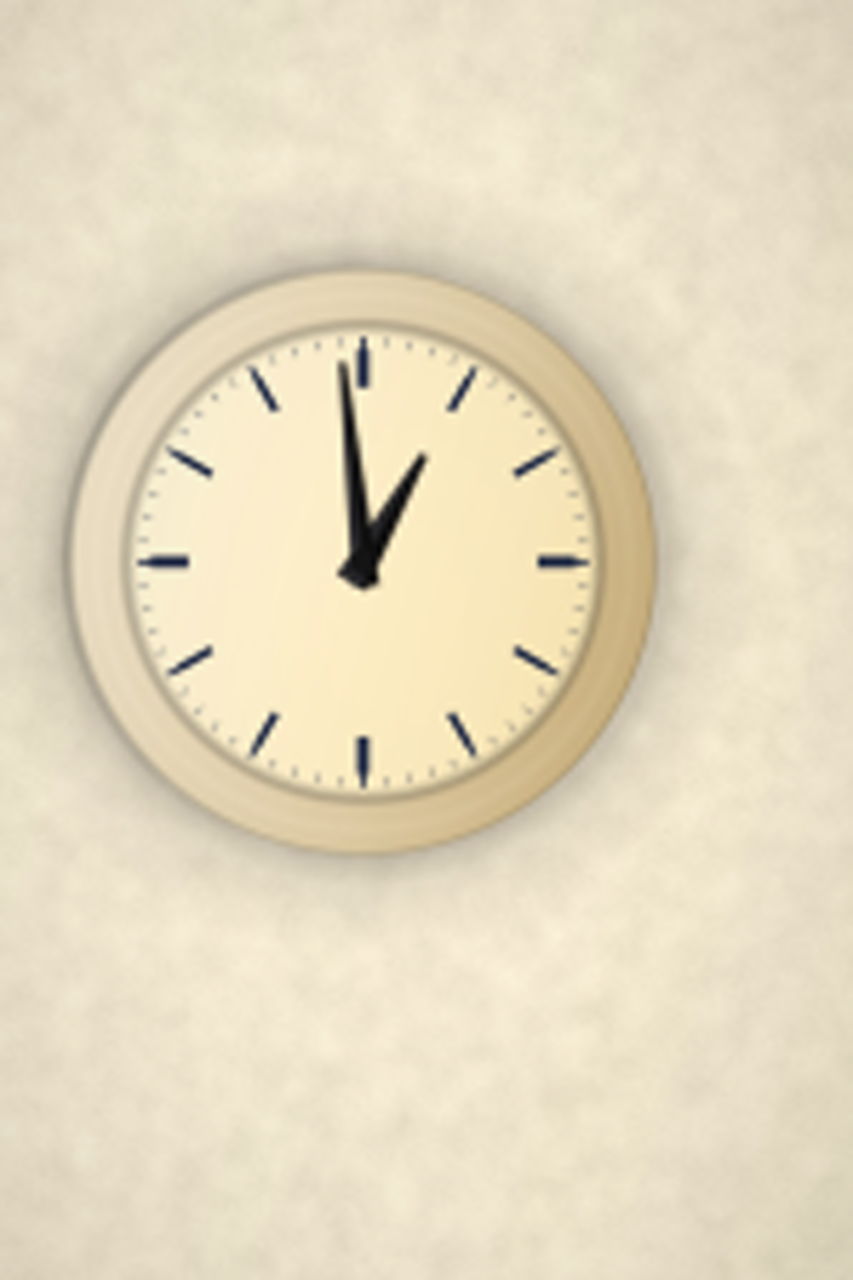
12:59
